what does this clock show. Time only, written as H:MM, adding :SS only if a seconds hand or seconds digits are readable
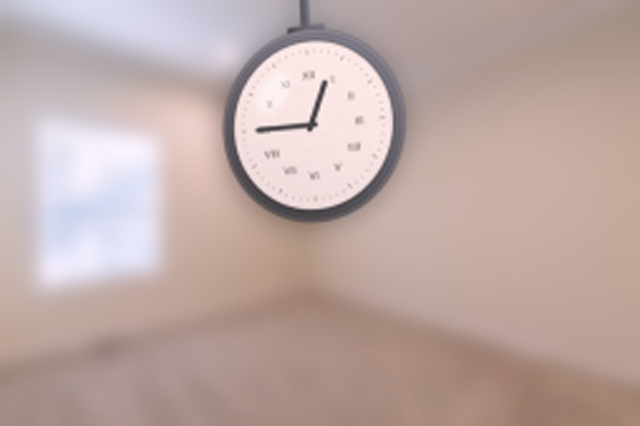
12:45
